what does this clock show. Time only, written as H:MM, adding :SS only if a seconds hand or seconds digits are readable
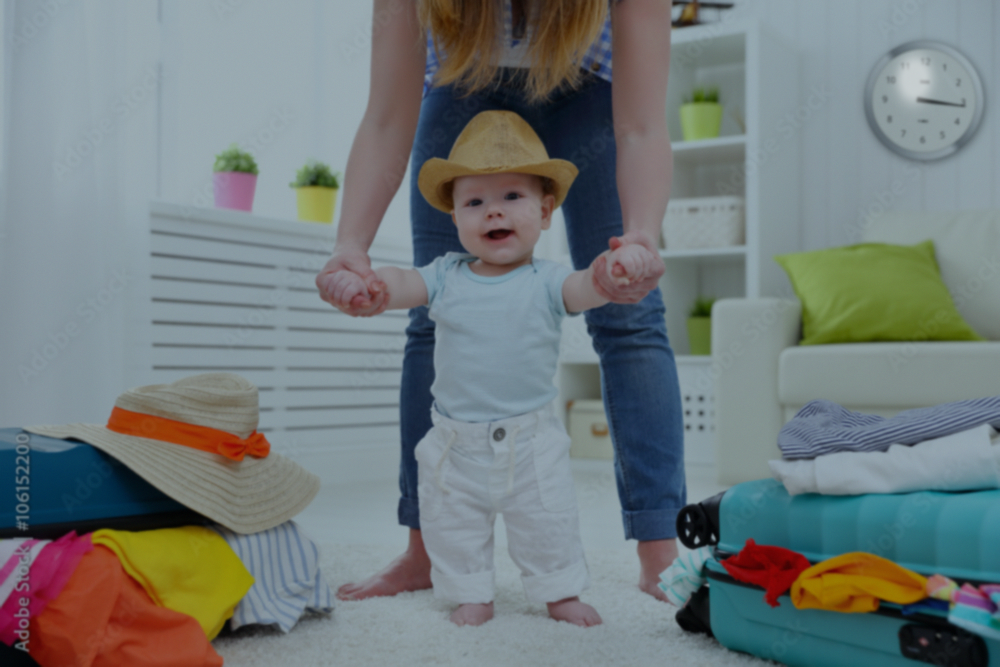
3:16
